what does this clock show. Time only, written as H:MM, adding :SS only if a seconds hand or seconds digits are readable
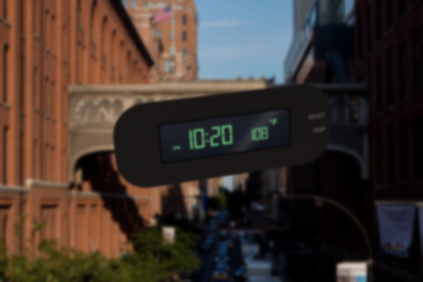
10:20
